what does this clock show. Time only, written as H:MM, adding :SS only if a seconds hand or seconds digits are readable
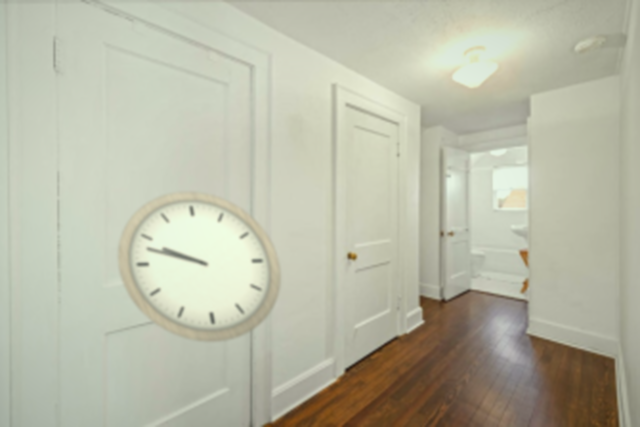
9:48
